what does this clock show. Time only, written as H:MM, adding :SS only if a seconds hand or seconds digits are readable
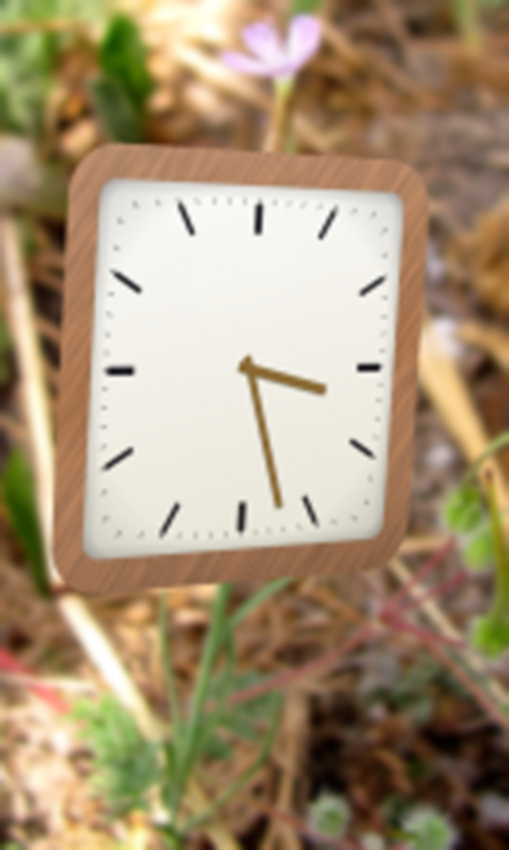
3:27
